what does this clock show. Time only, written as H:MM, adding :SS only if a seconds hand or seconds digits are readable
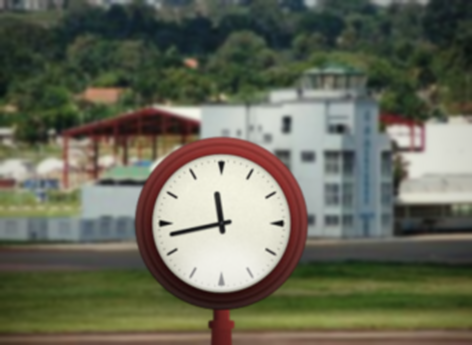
11:43
